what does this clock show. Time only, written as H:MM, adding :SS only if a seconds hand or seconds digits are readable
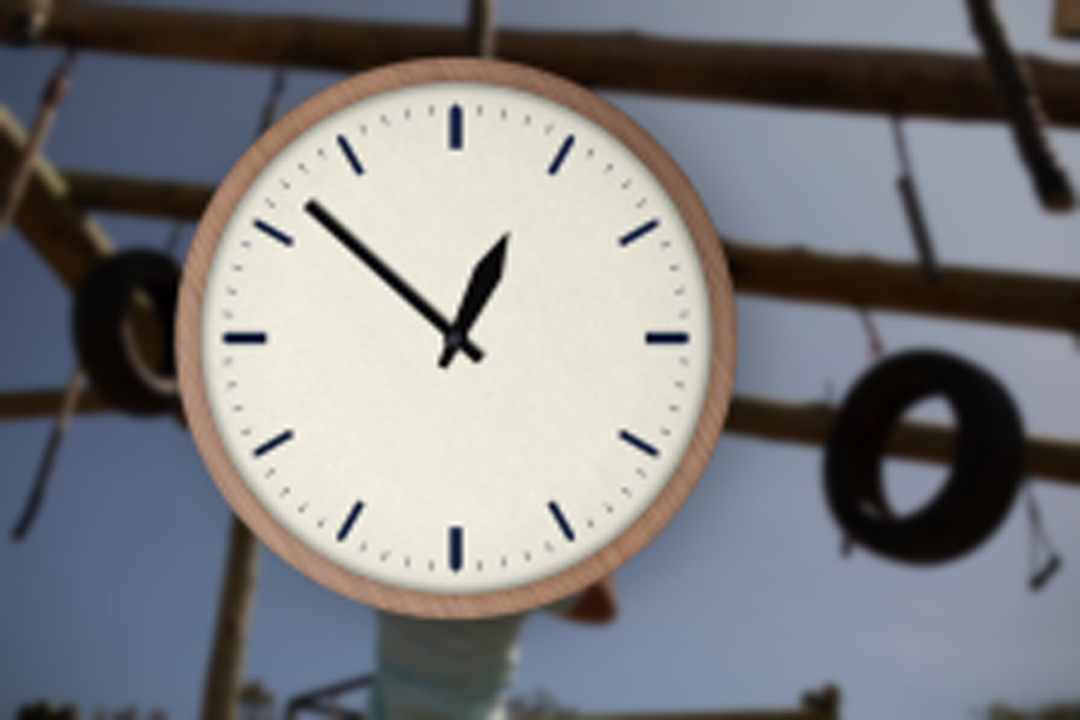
12:52
